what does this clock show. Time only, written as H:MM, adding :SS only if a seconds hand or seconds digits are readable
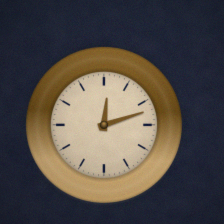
12:12
